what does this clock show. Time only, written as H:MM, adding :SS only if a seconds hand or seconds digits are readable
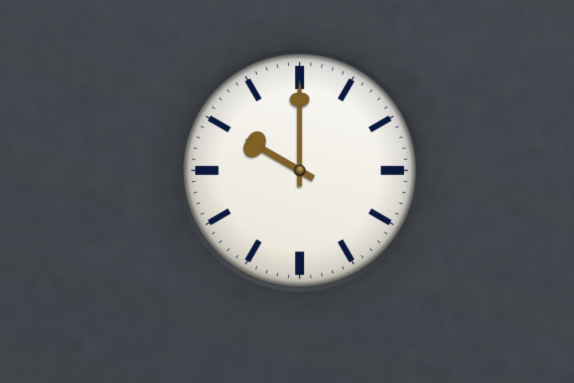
10:00
